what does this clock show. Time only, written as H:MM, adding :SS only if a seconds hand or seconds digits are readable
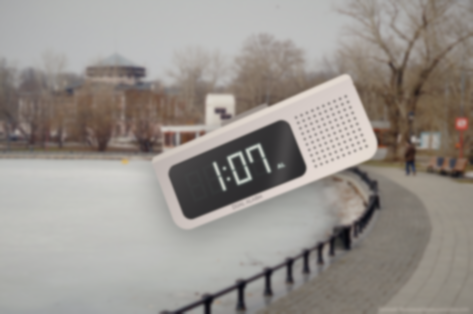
1:07
